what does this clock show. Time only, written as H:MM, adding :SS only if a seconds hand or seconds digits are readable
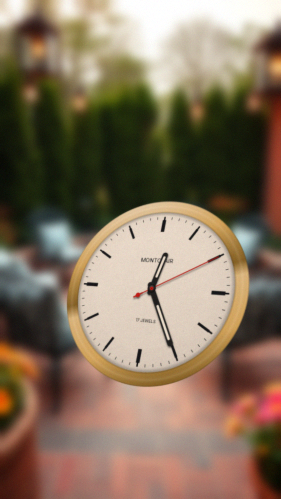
12:25:10
